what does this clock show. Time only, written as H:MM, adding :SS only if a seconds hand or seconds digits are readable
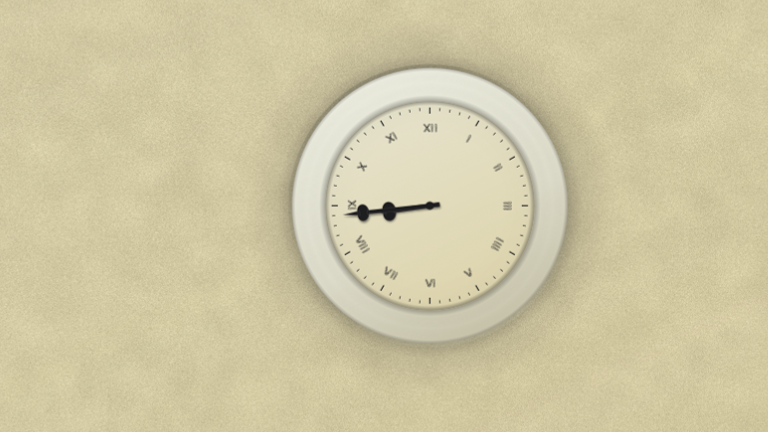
8:44
